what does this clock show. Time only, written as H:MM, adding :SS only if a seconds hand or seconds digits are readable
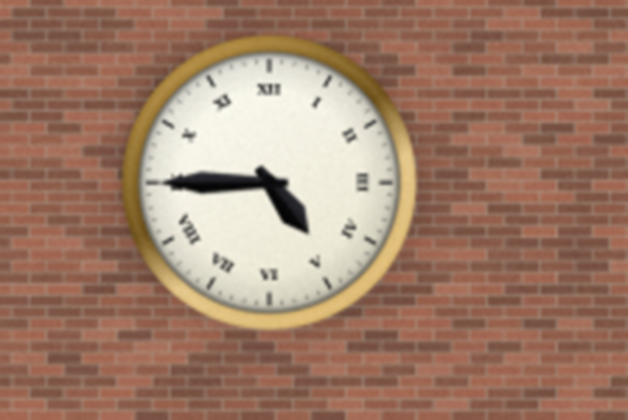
4:45
